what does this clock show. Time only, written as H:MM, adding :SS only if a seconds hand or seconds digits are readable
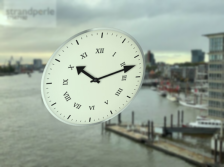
10:12
